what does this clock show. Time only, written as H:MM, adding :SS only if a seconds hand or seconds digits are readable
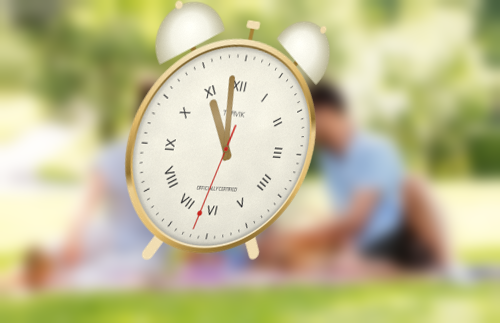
10:58:32
